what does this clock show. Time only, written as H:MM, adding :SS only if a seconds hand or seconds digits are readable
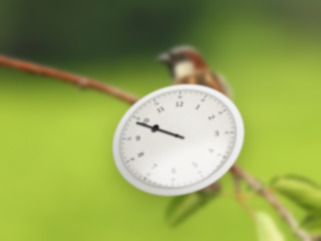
9:49
